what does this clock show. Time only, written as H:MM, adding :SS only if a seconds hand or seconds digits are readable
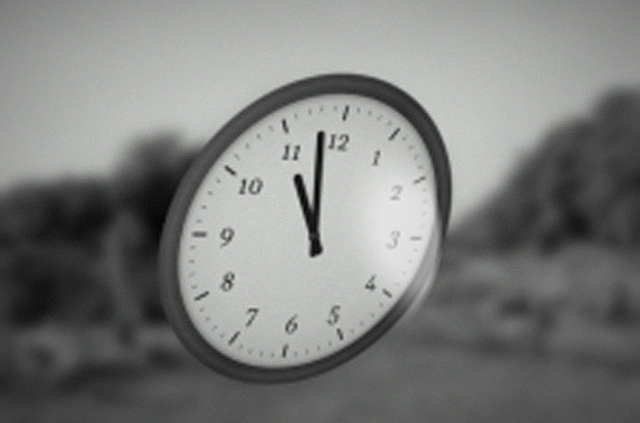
10:58
